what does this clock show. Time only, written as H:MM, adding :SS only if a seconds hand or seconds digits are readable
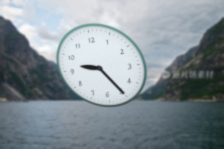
9:25
